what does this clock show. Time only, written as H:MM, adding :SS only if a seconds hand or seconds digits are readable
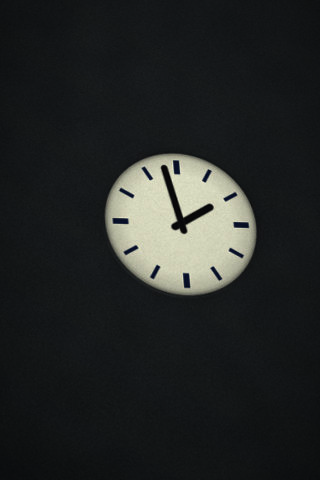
1:58
